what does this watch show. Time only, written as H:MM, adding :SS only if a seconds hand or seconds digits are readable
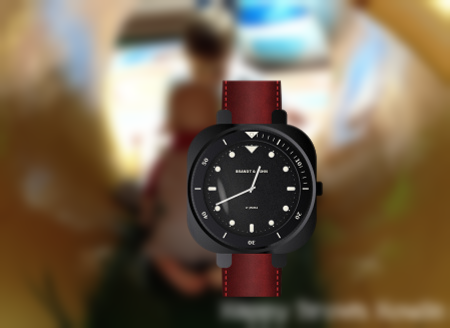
12:41
